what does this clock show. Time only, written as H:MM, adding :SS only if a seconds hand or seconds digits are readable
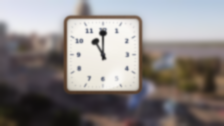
11:00
